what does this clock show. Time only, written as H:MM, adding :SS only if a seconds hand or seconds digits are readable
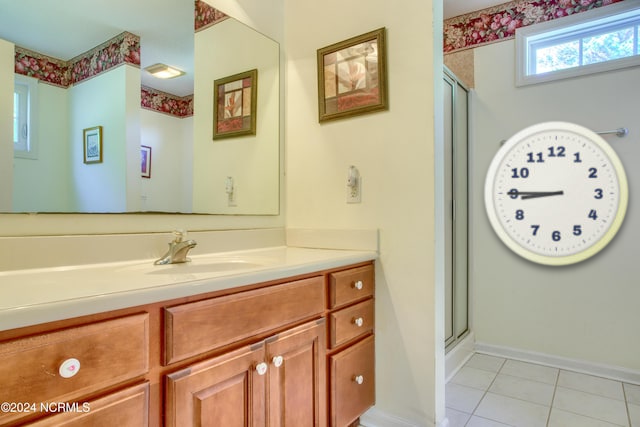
8:45
